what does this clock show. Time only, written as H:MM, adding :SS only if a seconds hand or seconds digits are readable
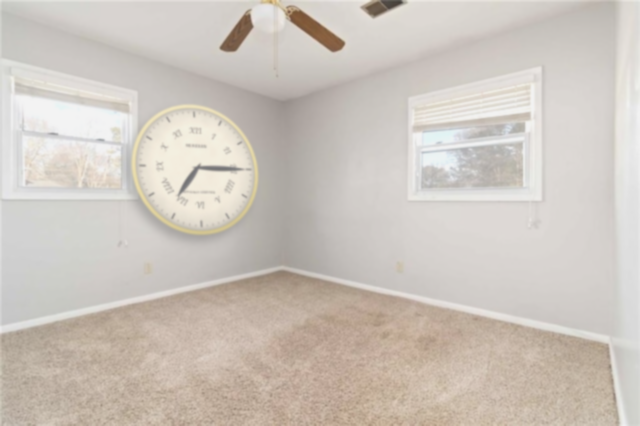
7:15
